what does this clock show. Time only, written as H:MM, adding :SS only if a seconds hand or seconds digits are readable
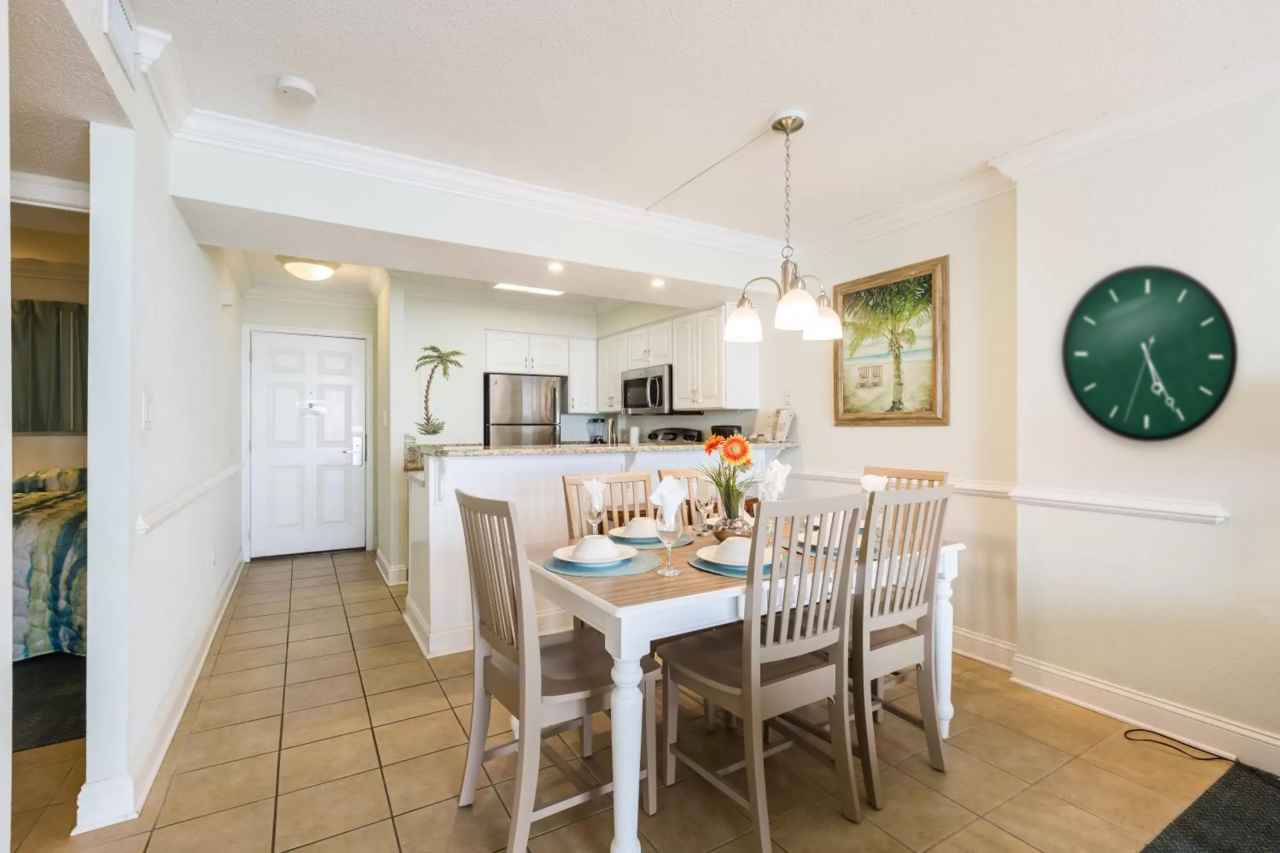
5:25:33
